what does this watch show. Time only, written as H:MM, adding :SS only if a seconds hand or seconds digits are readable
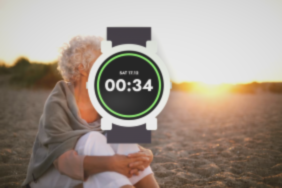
0:34
